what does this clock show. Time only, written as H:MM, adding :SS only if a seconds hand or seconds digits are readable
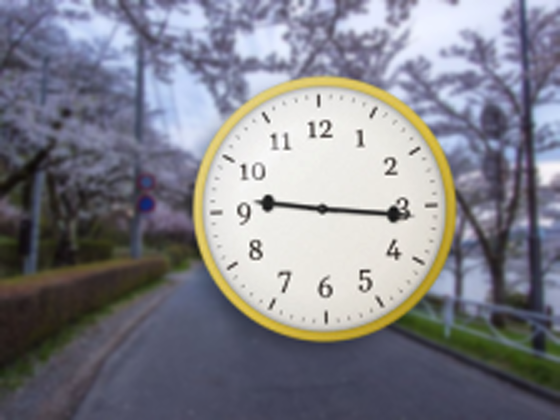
9:16
